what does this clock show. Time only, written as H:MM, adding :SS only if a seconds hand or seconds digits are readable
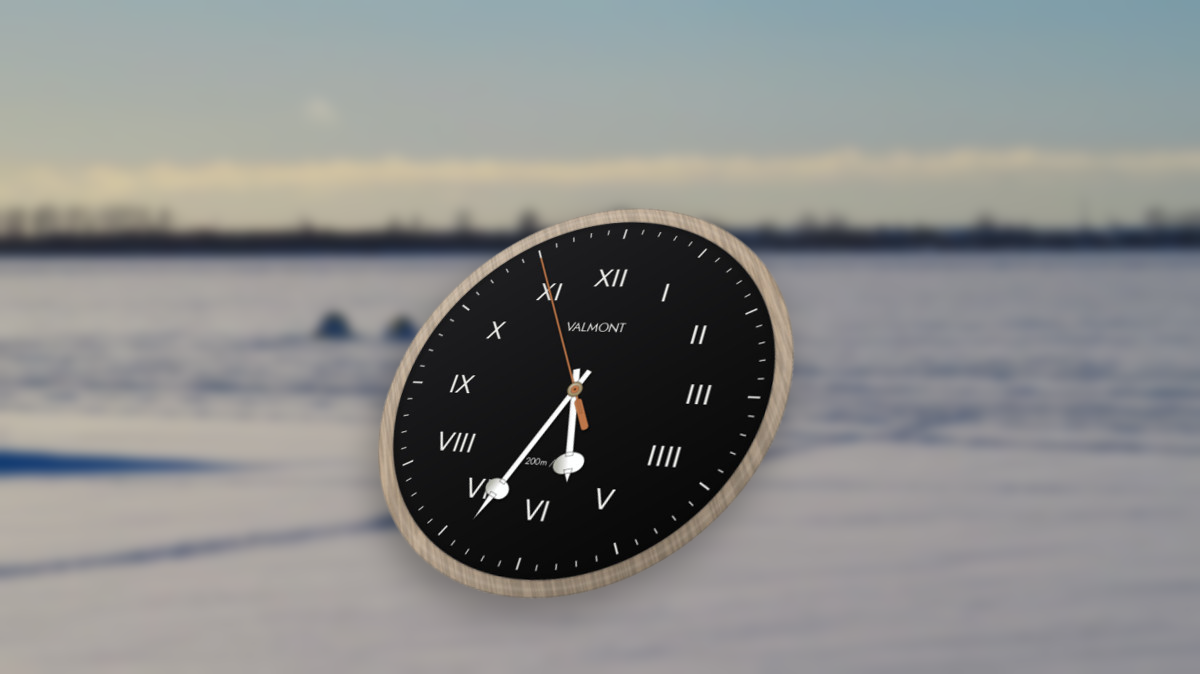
5:33:55
